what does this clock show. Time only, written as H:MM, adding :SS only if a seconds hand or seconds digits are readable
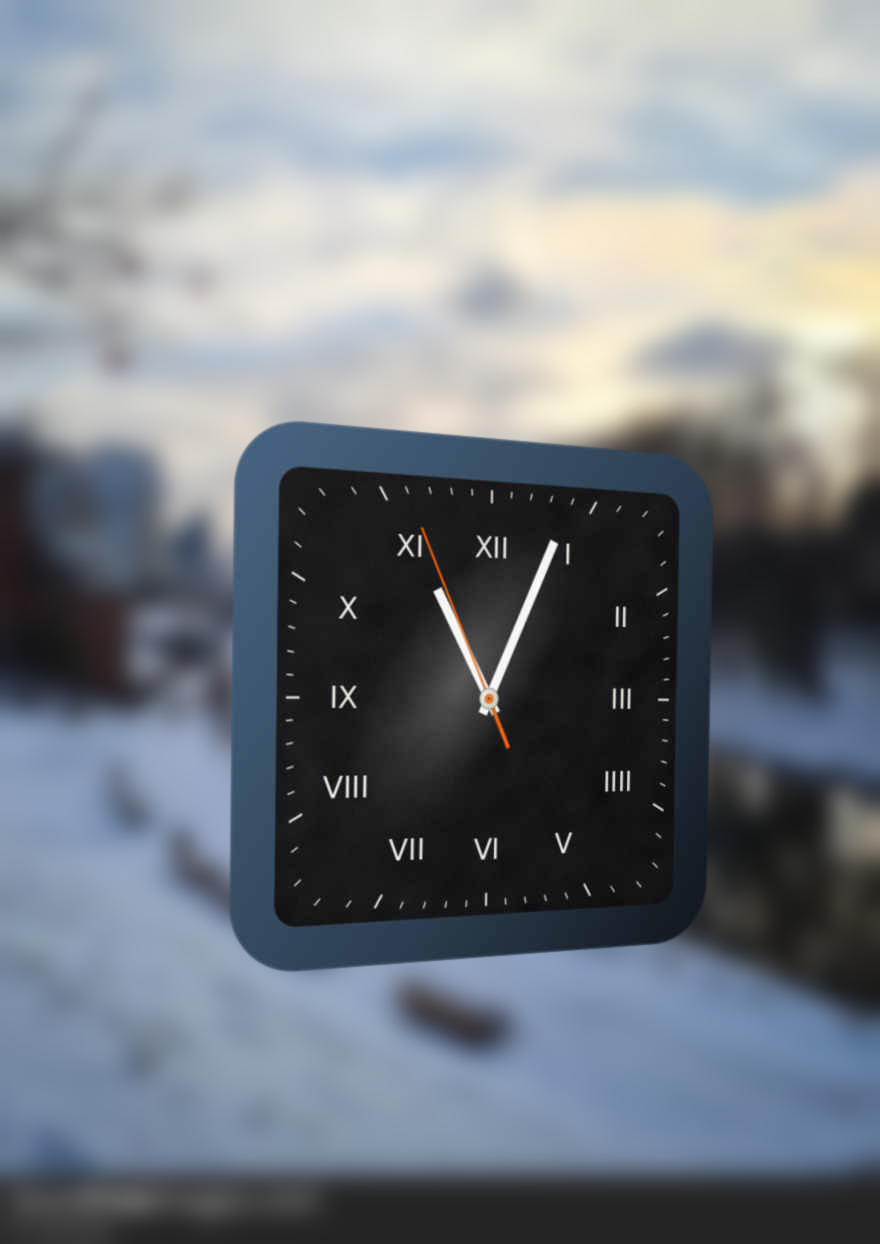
11:03:56
